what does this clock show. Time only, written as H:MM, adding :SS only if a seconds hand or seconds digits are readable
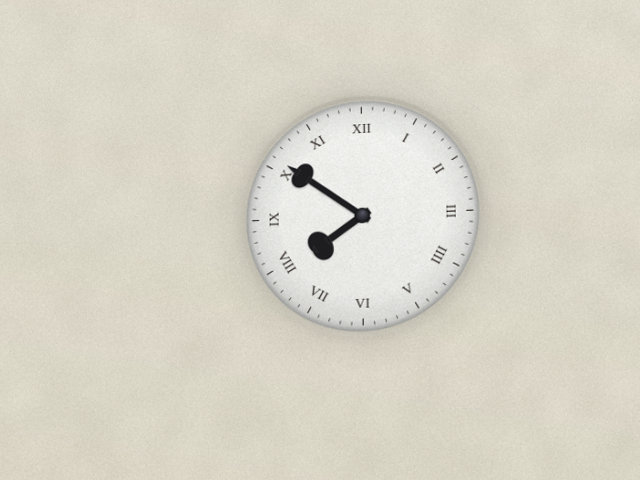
7:51
